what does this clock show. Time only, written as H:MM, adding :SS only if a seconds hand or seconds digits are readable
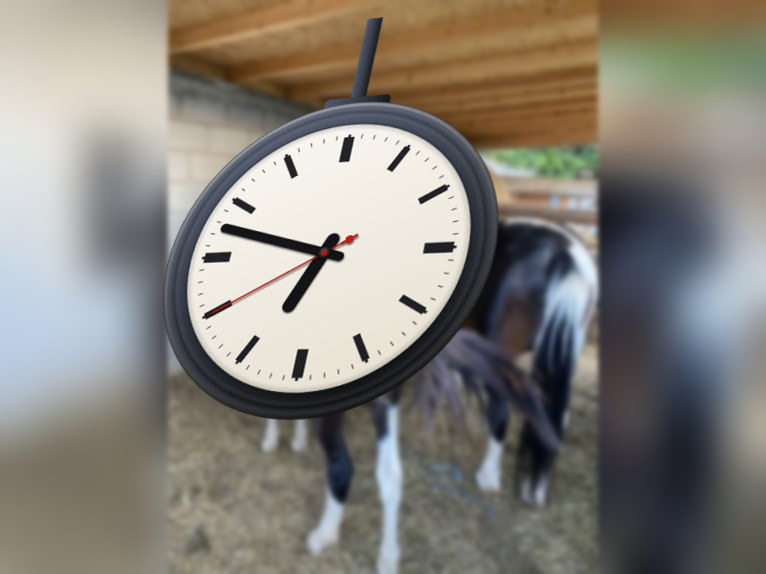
6:47:40
